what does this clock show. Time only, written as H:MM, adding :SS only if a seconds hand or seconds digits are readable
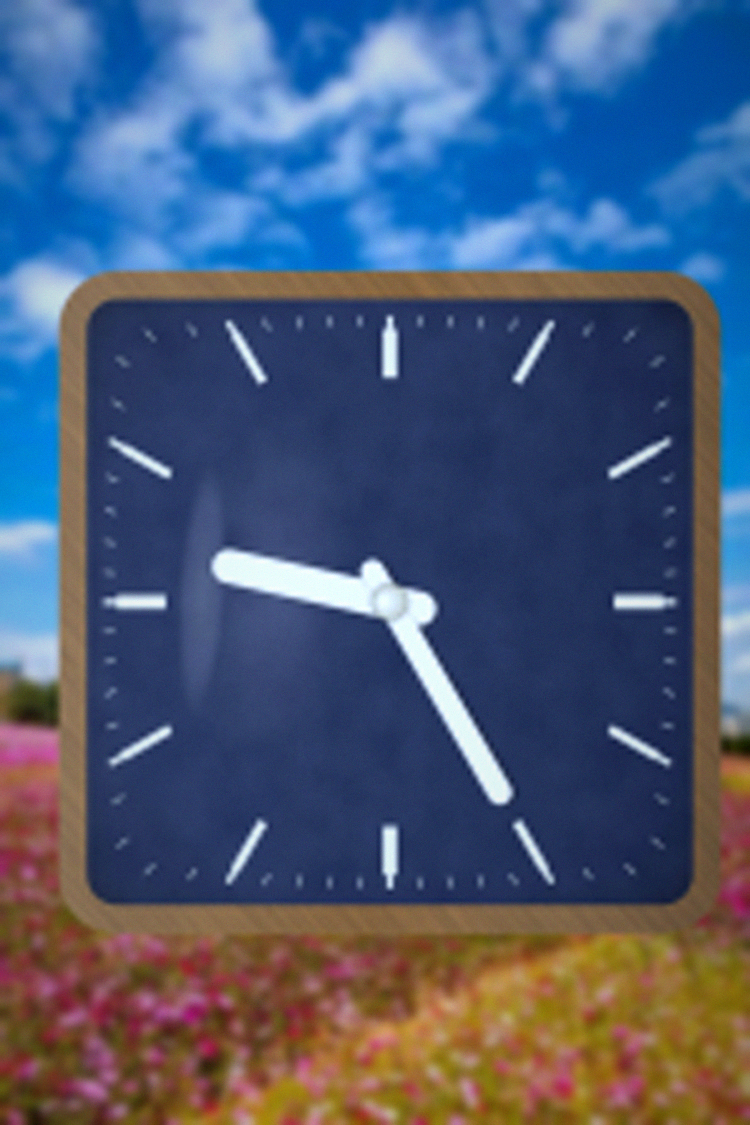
9:25
